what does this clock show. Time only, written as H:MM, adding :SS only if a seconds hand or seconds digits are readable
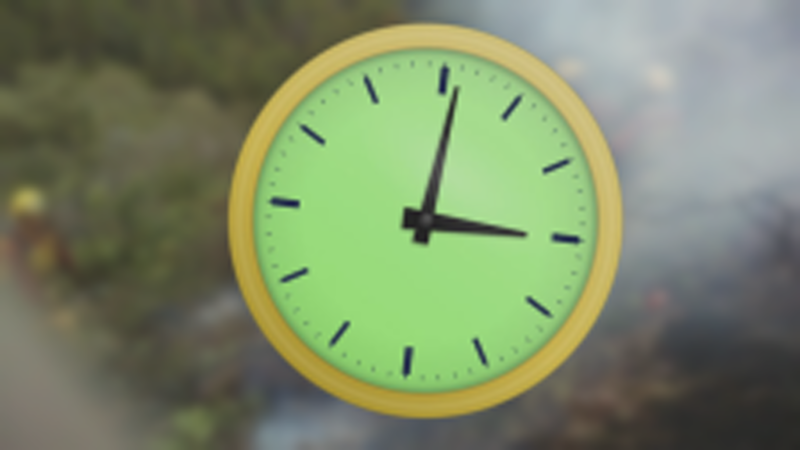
3:01
